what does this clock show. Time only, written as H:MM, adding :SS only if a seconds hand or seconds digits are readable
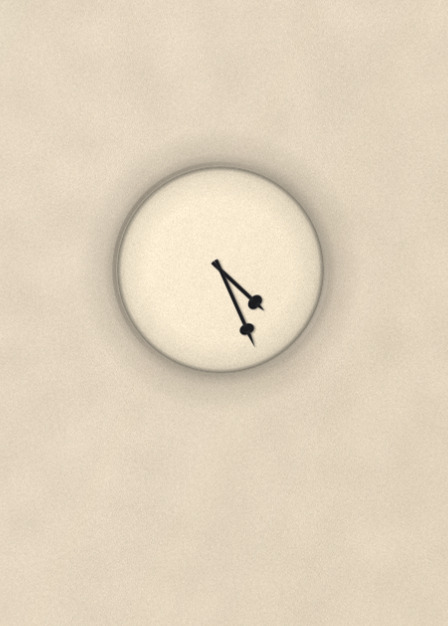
4:26
